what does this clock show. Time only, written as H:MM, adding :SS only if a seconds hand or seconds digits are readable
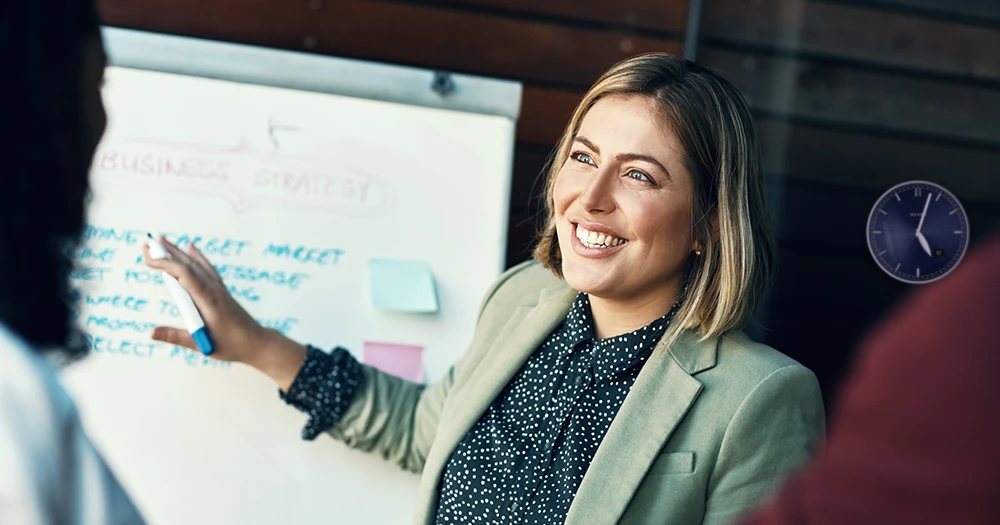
5:03
